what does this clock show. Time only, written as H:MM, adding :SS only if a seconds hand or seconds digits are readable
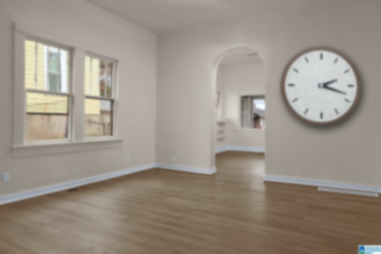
2:18
